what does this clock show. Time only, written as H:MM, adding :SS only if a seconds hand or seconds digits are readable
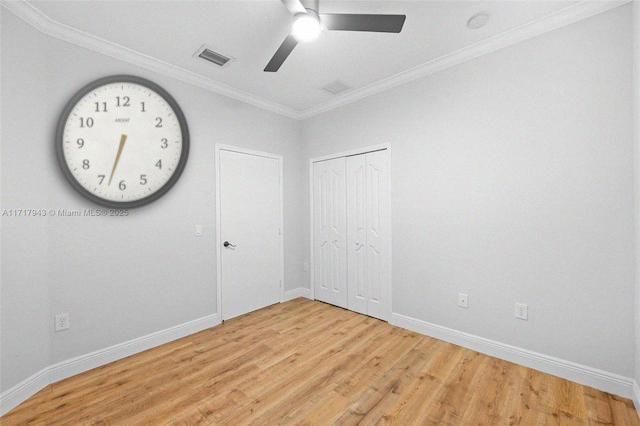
6:33
